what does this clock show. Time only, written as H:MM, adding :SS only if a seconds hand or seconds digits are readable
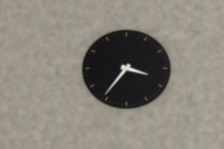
3:36
